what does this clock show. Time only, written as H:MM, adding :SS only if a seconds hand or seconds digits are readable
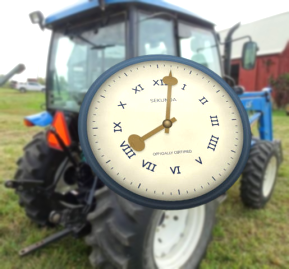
8:02
